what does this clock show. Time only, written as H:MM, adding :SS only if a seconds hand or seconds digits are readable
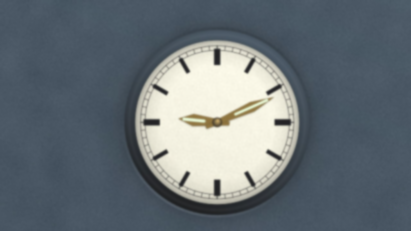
9:11
